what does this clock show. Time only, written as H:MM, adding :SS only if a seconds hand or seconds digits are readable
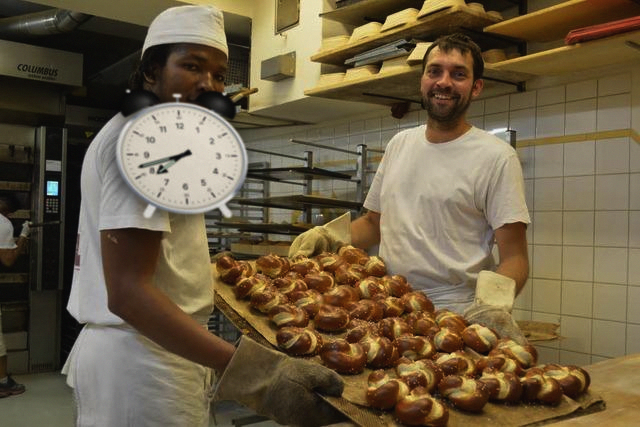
7:42
